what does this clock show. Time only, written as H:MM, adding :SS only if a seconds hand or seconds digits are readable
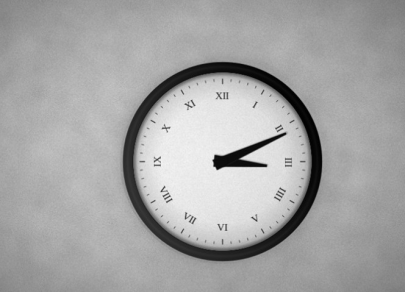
3:11
